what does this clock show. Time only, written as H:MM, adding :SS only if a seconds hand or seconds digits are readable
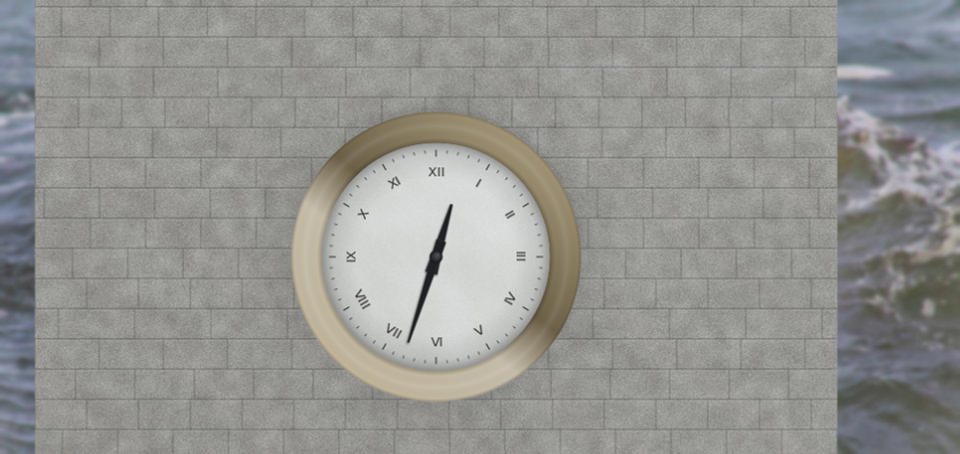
12:33
